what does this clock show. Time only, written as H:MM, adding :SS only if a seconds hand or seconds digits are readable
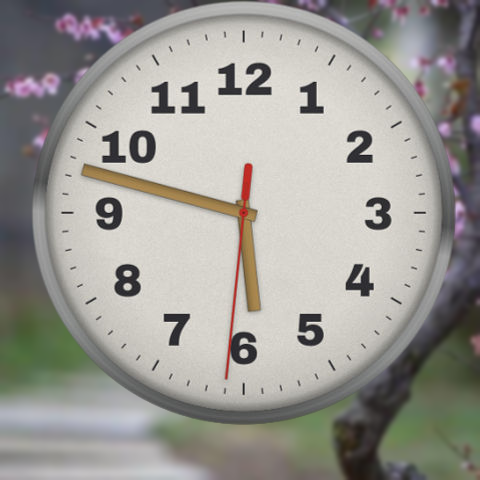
5:47:31
